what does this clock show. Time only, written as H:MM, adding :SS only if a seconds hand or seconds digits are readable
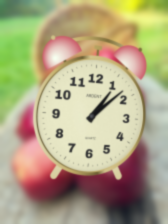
1:08
